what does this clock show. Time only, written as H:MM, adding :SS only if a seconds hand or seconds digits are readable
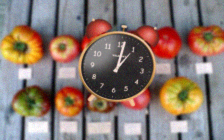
1:01
